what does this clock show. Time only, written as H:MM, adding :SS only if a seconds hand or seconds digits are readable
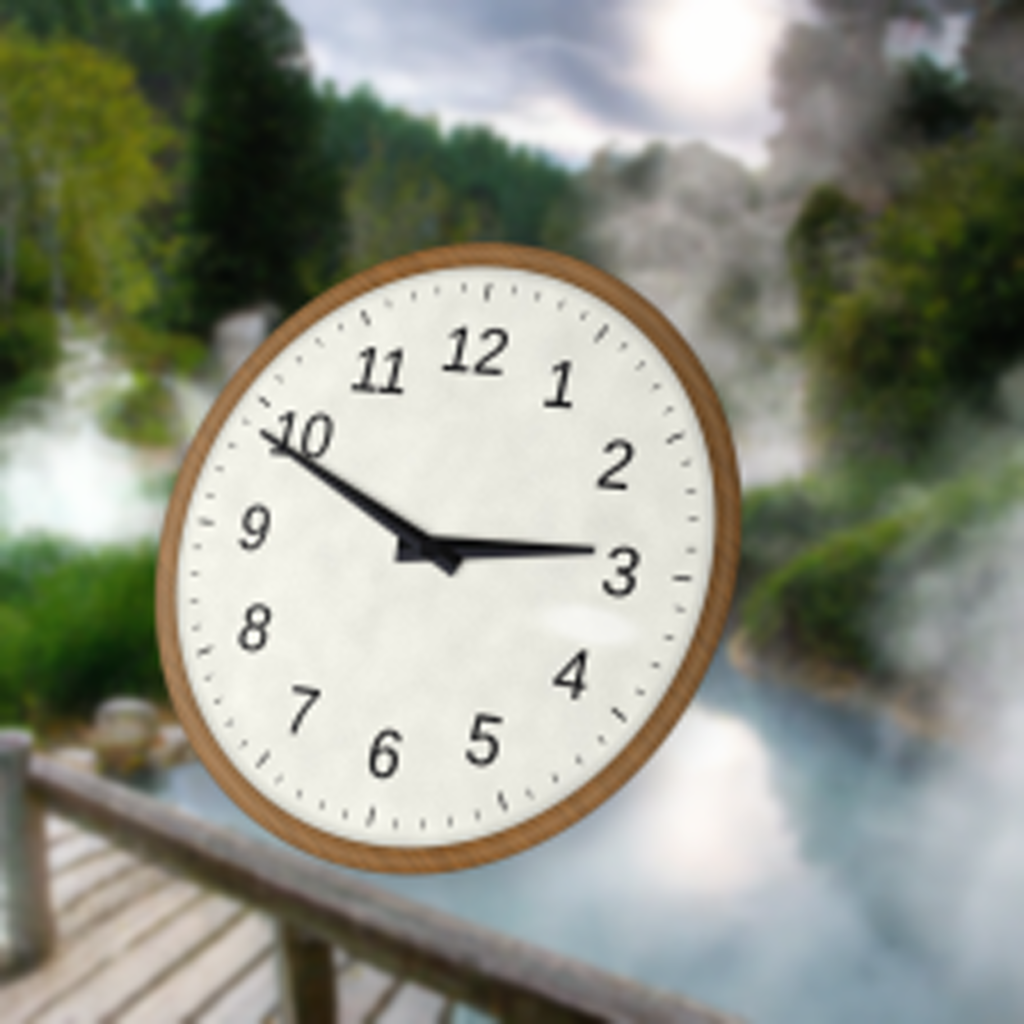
2:49
